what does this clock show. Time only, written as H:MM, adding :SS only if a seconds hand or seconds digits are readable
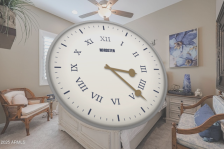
3:23
